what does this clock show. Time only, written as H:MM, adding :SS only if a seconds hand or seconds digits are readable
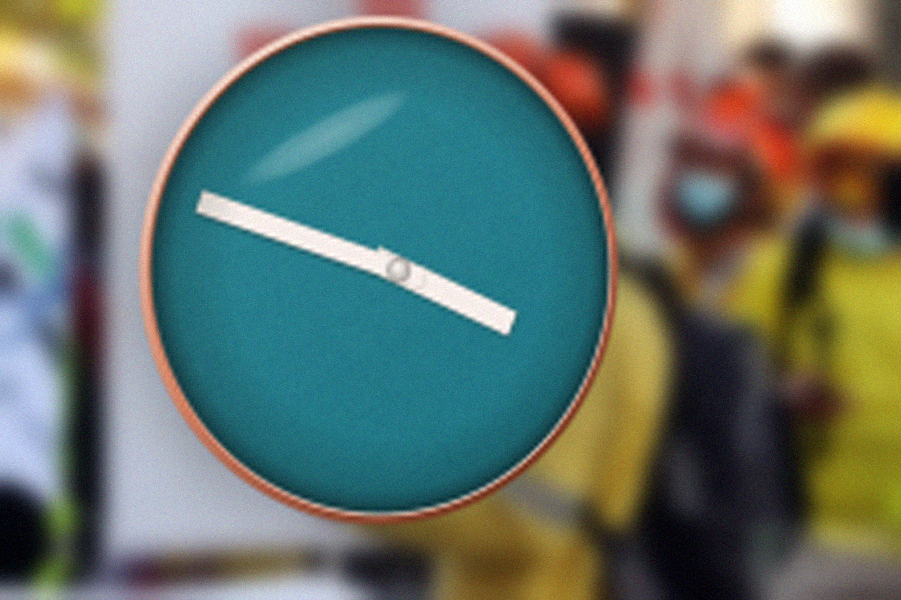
3:48
